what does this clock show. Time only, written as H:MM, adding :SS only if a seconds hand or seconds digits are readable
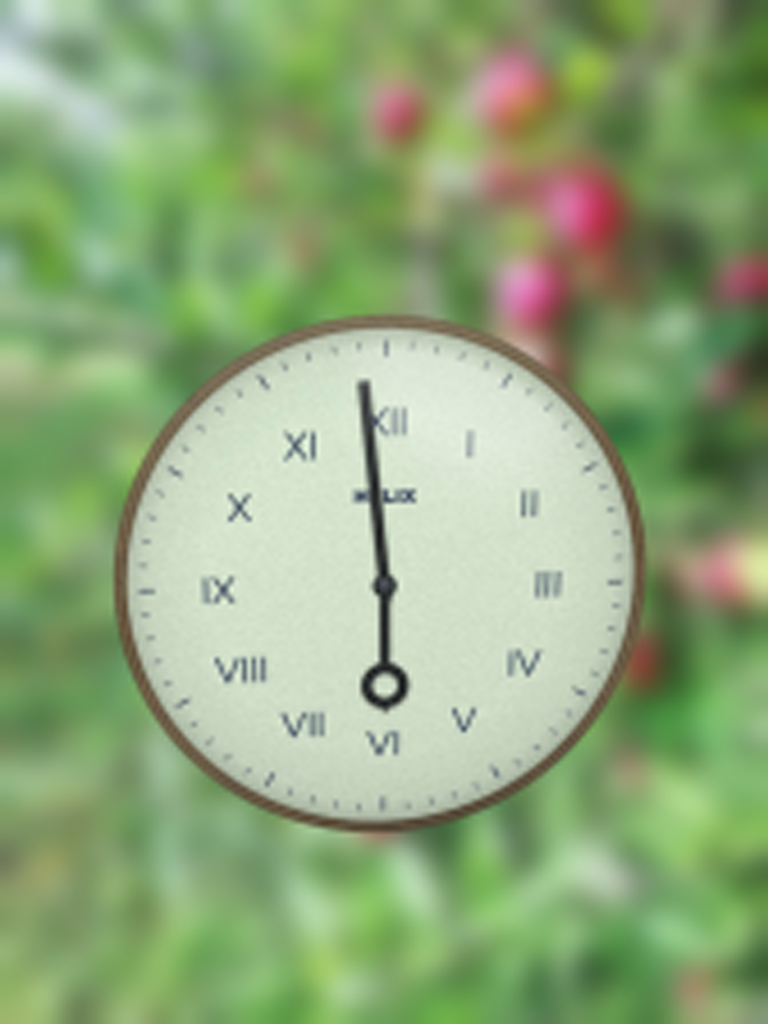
5:59
